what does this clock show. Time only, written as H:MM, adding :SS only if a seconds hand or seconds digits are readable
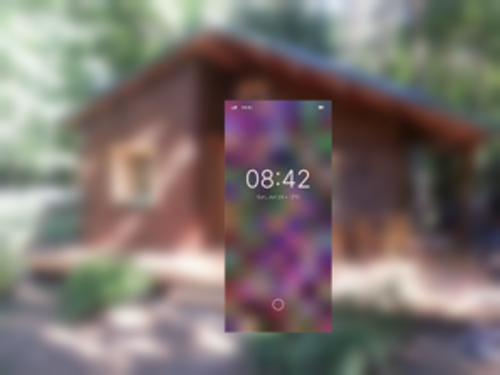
8:42
